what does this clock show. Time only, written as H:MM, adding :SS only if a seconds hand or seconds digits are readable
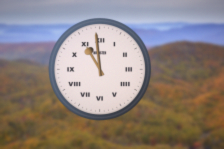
10:59
